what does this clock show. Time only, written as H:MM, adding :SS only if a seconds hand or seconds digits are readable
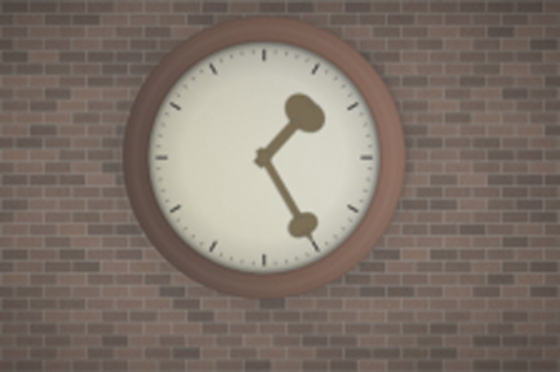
1:25
